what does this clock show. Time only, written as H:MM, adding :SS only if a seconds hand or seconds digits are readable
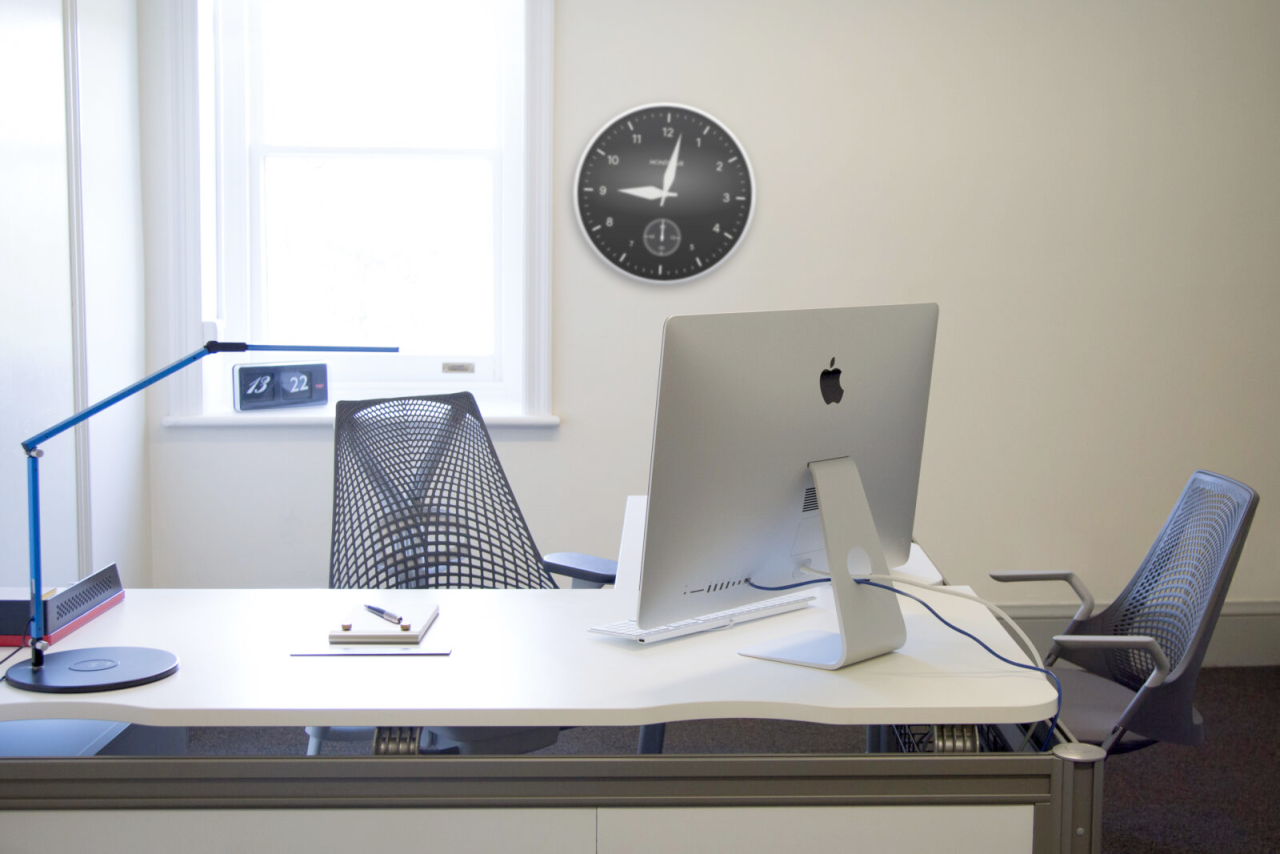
9:02
